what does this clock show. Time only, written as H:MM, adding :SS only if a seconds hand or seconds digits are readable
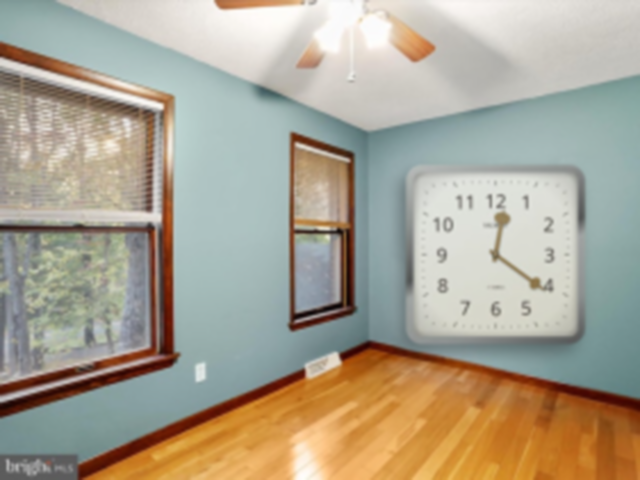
12:21
